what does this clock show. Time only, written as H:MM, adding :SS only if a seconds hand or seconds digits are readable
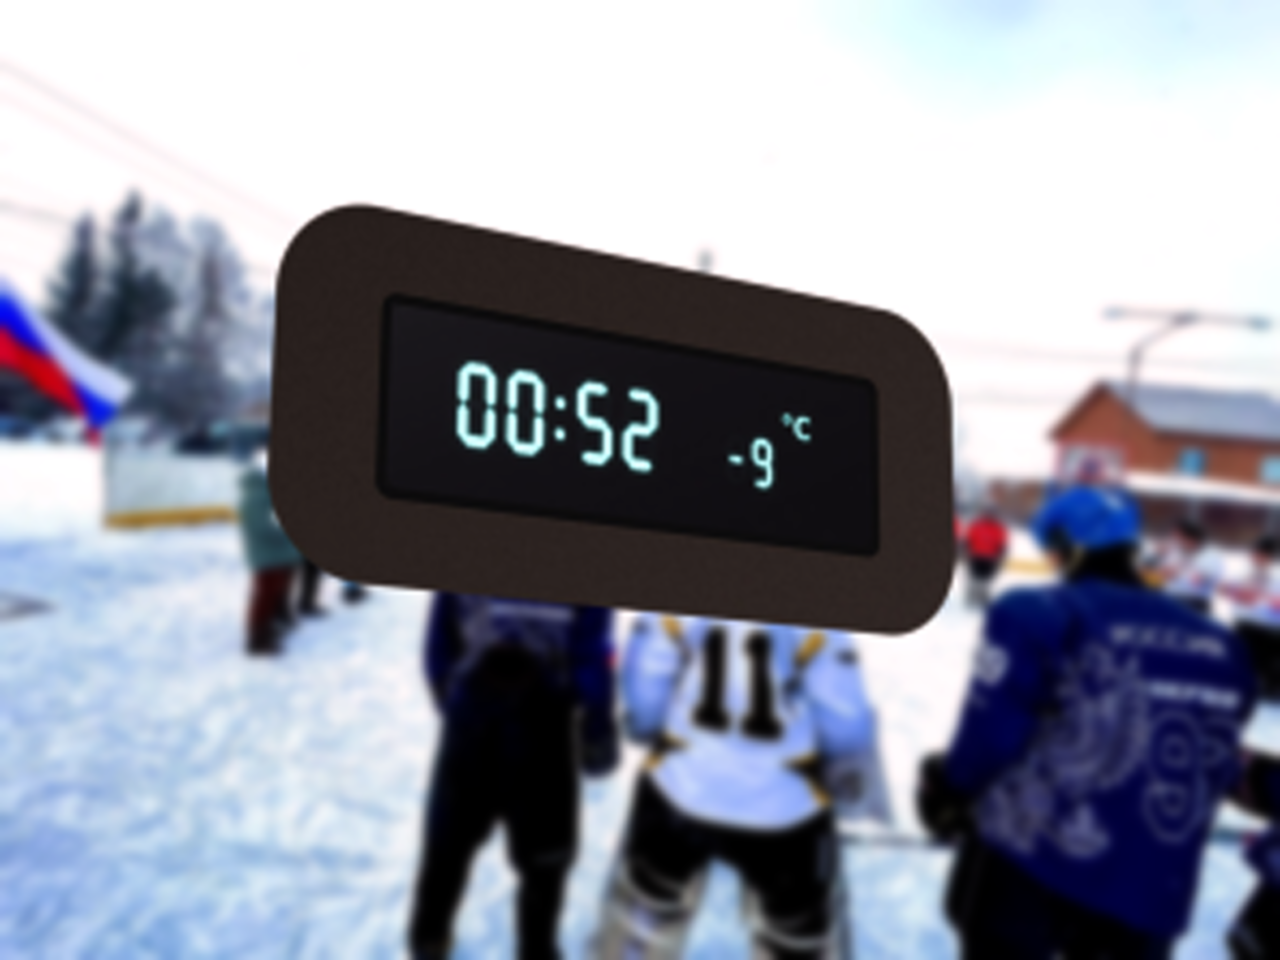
0:52
